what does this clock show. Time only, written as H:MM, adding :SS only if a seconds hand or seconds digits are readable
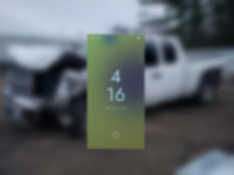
4:16
